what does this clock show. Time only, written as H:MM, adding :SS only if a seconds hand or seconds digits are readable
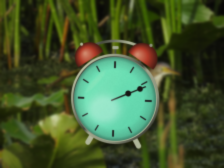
2:11
